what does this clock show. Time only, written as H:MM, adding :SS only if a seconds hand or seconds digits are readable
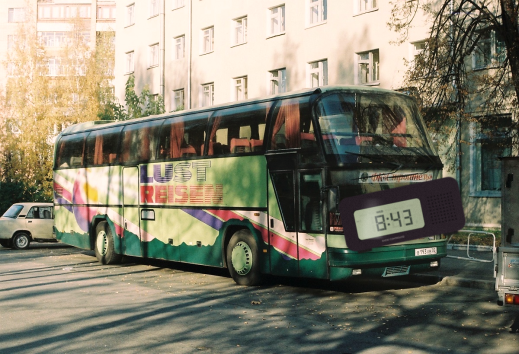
8:43
